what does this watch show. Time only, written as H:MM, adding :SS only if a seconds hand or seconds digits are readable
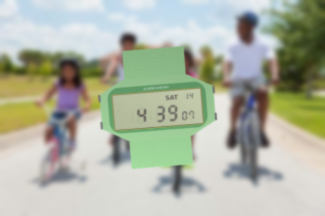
4:39:07
